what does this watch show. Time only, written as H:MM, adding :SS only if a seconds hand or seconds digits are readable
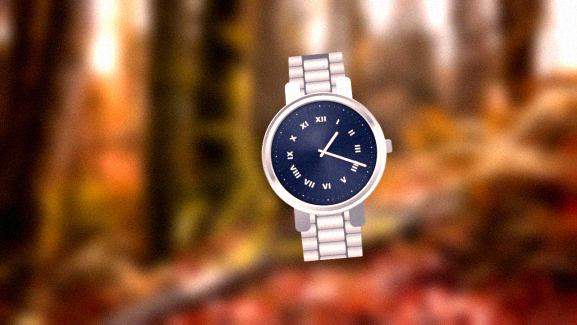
1:19
